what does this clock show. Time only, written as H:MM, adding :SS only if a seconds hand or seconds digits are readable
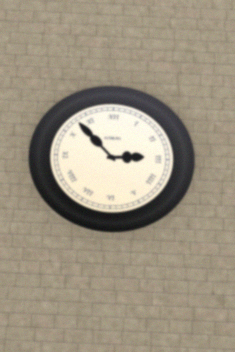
2:53
